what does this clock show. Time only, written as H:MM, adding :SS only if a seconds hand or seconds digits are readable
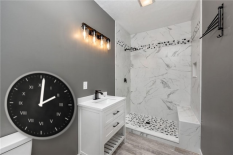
2:01
